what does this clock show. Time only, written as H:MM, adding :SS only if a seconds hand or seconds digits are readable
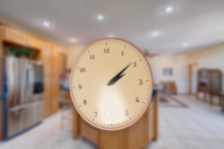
2:09
